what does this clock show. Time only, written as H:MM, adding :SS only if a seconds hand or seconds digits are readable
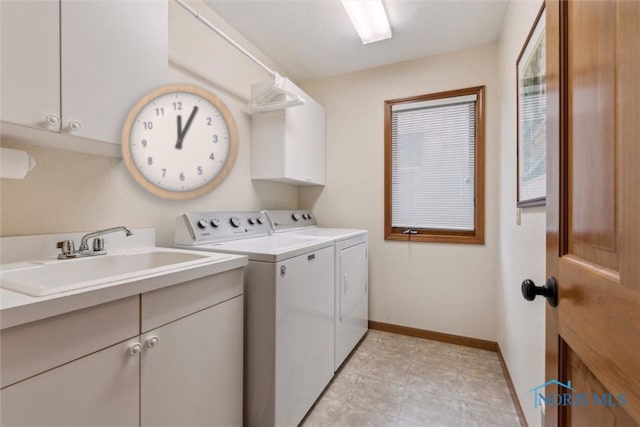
12:05
